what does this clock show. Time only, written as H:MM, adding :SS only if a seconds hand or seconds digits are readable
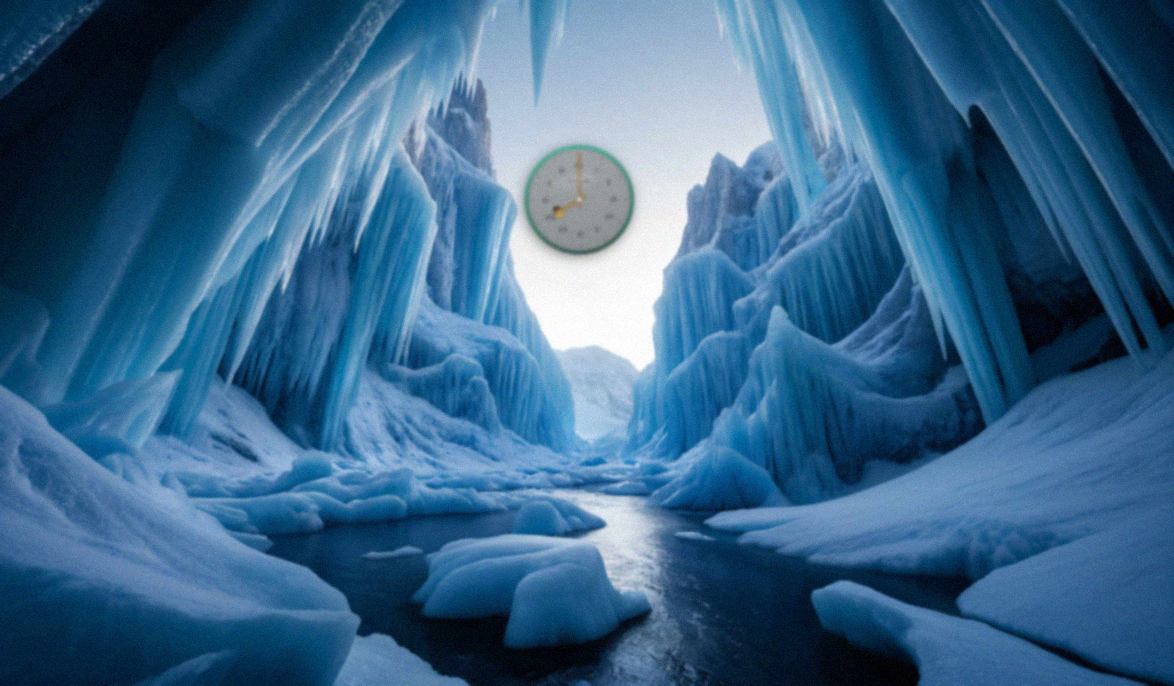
8:00
